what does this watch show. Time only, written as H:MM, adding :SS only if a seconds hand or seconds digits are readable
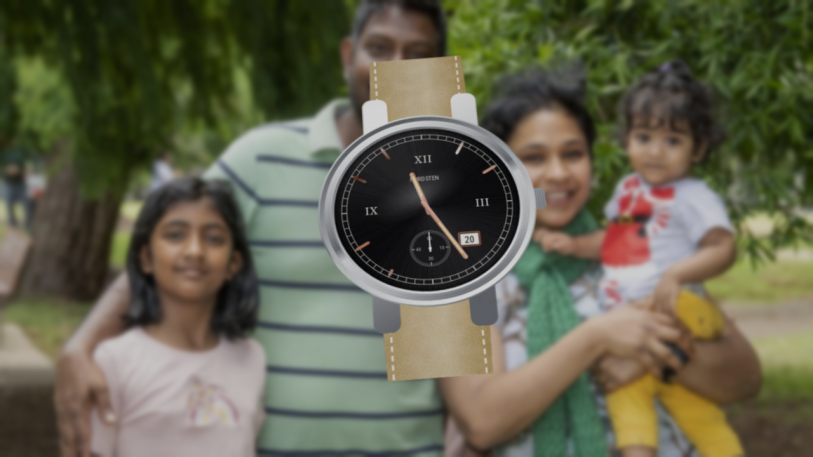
11:25
